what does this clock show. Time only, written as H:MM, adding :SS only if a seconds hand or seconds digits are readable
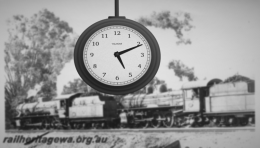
5:11
